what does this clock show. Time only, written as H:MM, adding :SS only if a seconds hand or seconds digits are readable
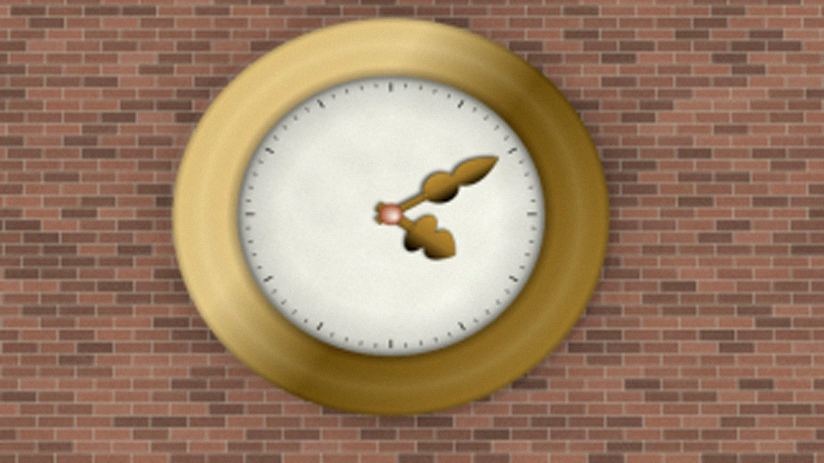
4:10
